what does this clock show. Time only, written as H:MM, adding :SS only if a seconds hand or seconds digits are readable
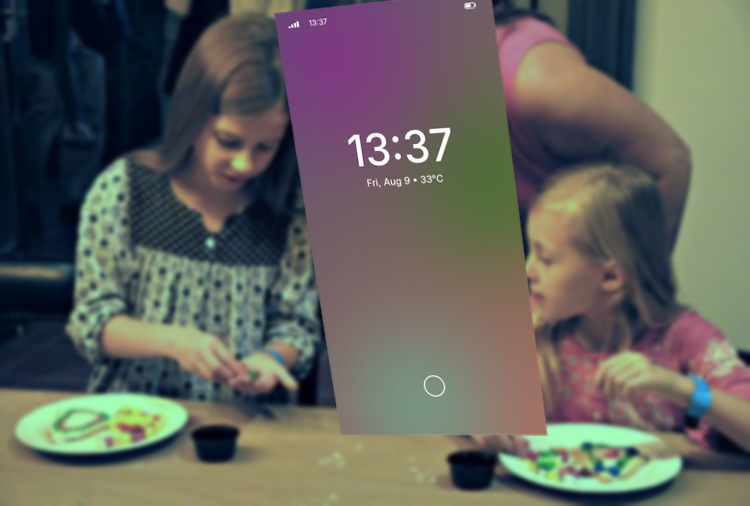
13:37
